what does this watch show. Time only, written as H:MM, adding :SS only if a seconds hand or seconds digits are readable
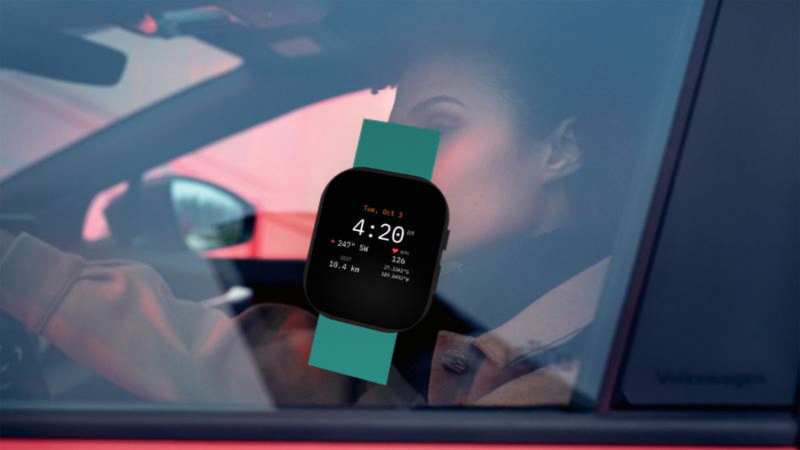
4:20
